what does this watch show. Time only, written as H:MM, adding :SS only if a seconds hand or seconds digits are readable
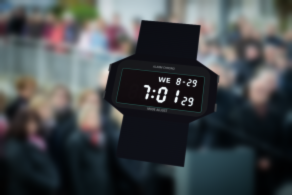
7:01:29
